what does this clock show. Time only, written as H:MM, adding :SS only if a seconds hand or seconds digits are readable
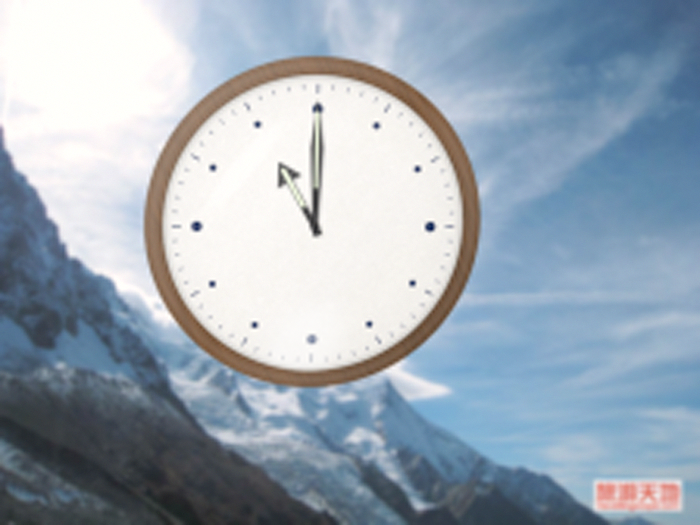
11:00
